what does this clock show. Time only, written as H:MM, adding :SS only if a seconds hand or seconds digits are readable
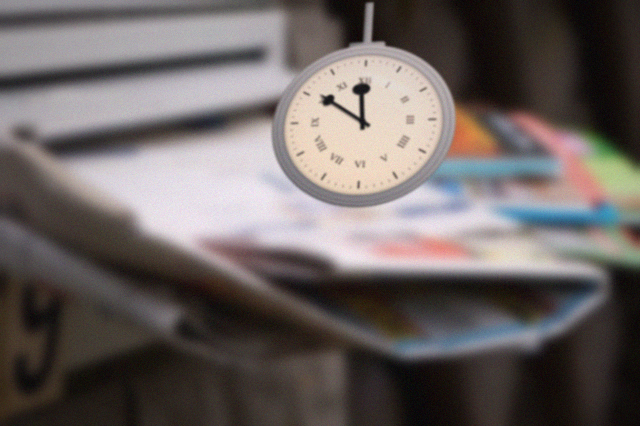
11:51
